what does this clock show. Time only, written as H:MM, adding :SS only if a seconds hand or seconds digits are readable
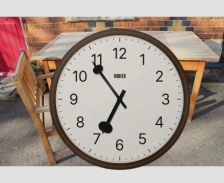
6:54
